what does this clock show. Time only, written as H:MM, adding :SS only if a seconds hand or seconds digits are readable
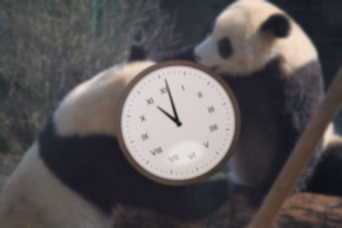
11:01
